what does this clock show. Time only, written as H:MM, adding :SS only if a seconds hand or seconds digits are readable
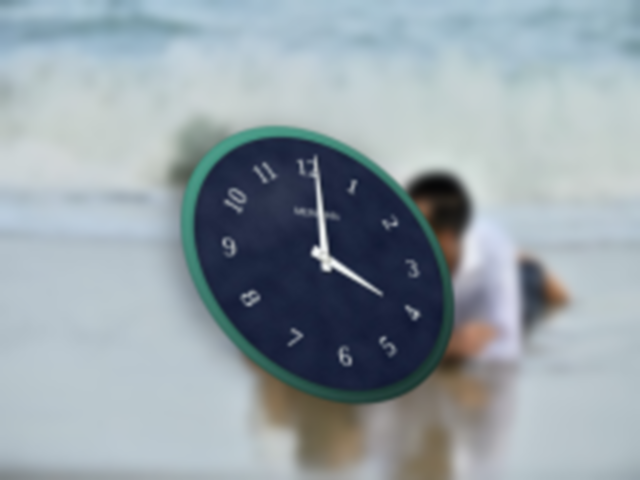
4:01
